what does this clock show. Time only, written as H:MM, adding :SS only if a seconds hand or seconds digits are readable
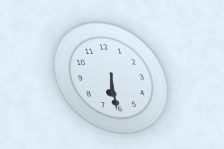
6:31
